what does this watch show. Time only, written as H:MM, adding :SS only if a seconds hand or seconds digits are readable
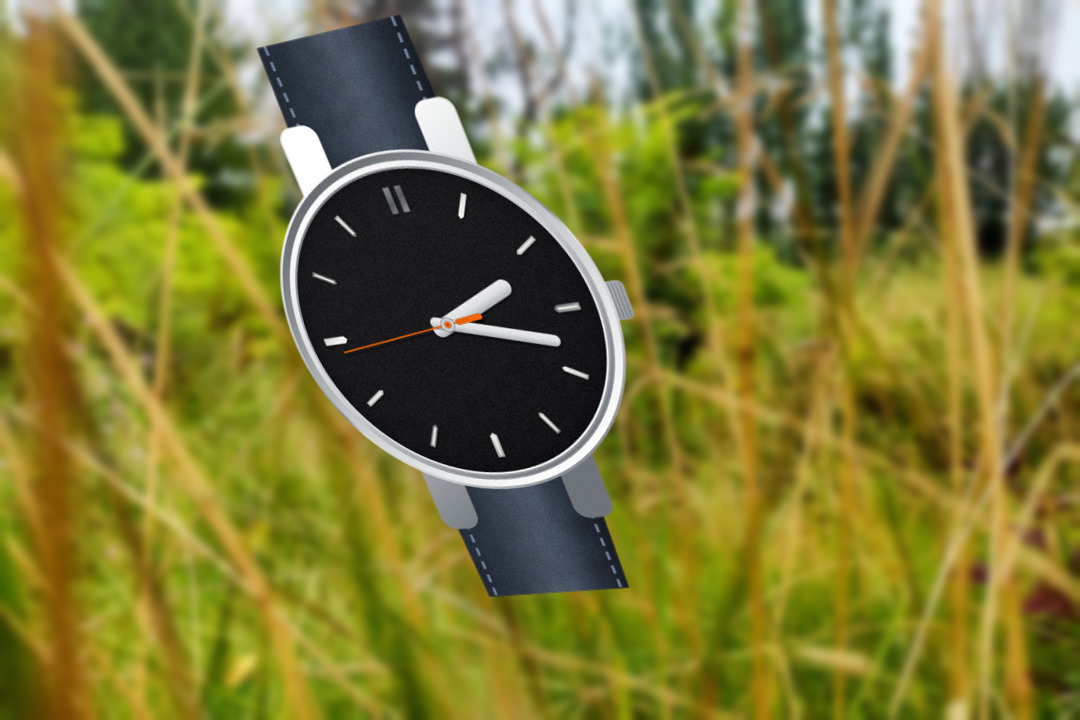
2:17:44
